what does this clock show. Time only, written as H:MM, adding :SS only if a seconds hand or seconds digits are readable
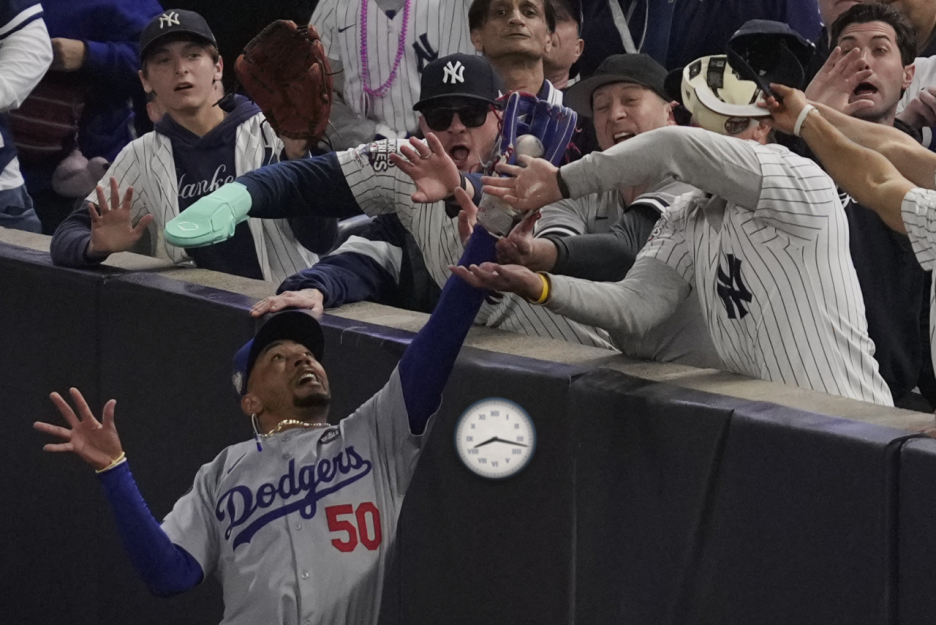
8:17
